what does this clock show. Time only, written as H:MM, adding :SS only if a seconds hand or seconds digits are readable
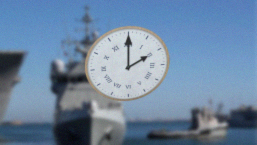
2:00
